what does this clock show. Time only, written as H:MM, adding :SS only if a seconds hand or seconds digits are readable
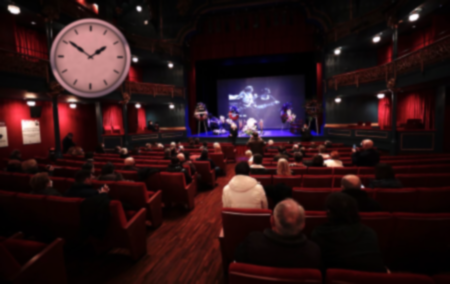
1:51
